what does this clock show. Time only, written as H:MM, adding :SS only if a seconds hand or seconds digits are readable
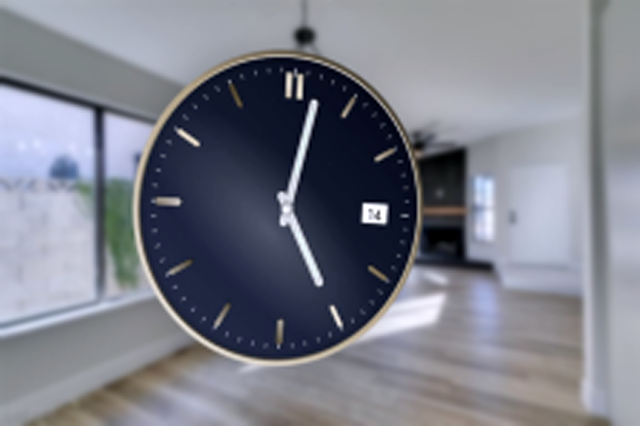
5:02
